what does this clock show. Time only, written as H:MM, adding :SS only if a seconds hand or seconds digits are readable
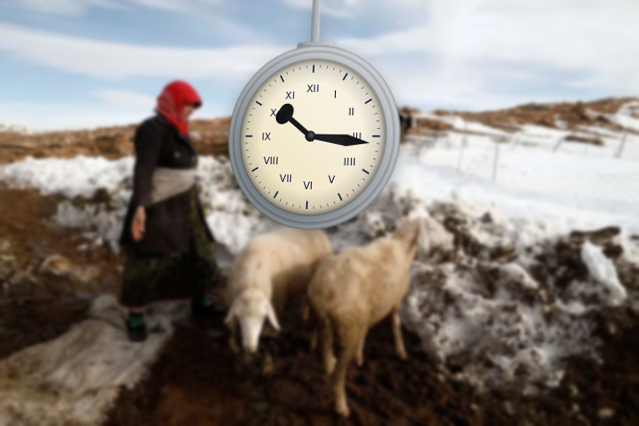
10:16
